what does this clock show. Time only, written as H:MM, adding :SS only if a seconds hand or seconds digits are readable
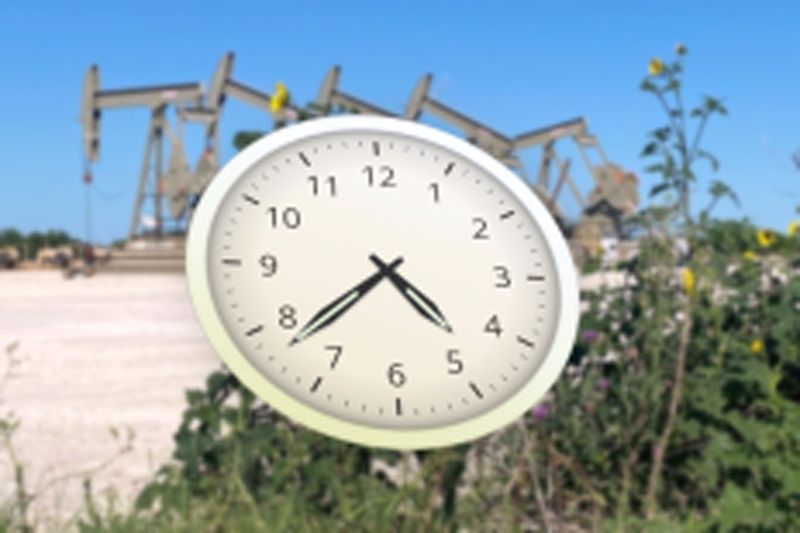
4:38
